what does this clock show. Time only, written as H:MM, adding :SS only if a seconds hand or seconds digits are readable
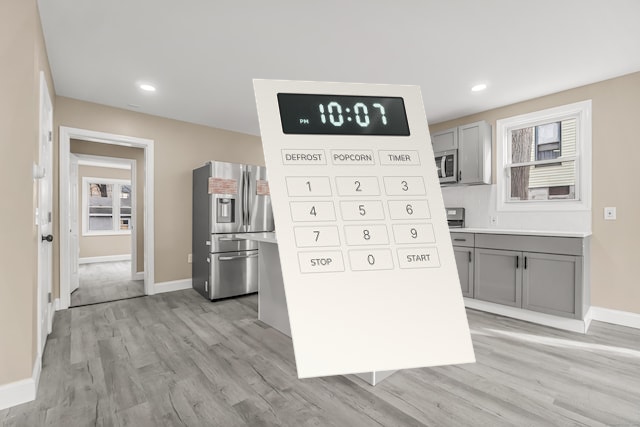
10:07
